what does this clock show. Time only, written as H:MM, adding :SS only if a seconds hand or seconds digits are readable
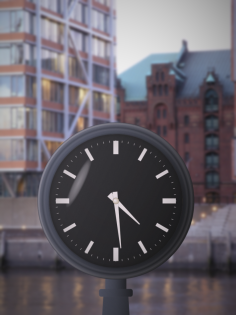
4:29
